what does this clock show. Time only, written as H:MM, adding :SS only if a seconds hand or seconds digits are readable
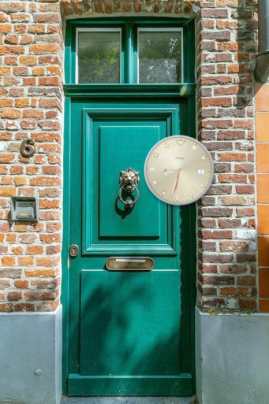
8:32
